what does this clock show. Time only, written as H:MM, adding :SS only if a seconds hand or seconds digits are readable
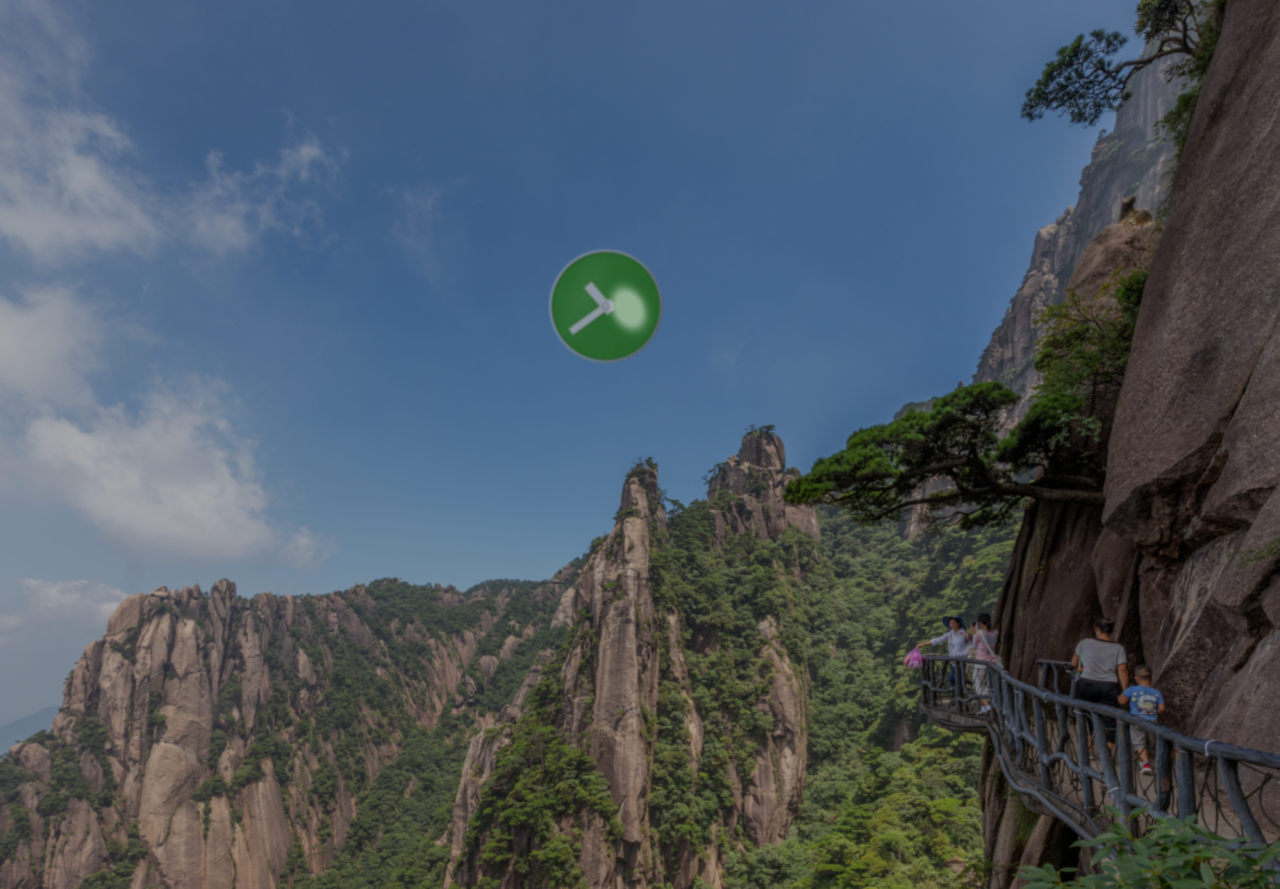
10:39
